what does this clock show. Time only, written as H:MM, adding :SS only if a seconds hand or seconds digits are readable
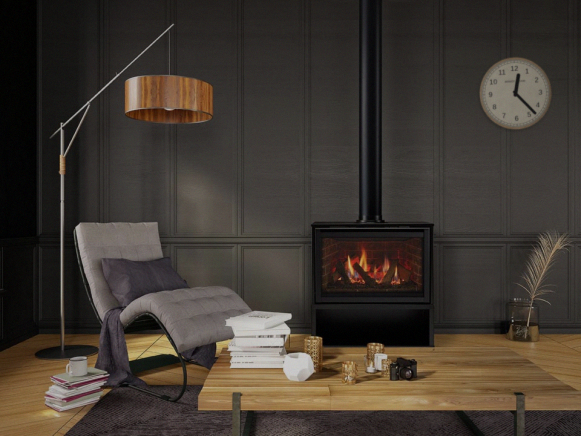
12:23
